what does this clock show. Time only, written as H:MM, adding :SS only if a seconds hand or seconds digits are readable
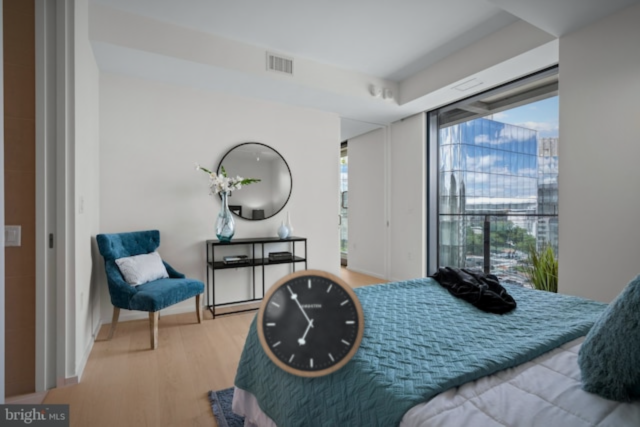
6:55
